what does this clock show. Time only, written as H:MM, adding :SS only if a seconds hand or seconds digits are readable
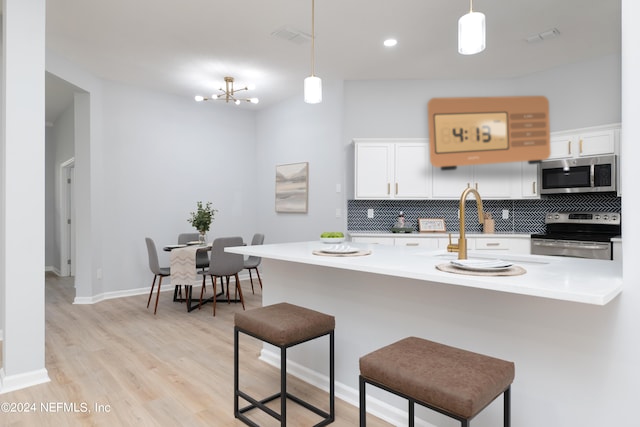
4:13
